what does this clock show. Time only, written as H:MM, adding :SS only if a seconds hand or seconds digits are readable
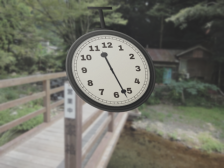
11:27
